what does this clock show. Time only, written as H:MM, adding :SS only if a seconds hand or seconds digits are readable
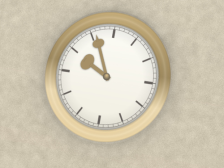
9:56
